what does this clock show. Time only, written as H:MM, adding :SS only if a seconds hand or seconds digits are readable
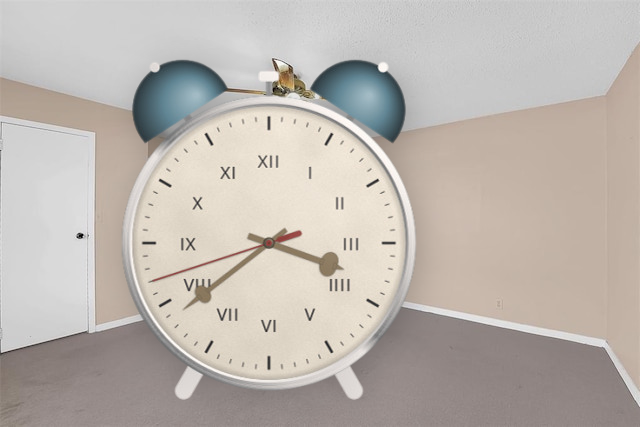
3:38:42
